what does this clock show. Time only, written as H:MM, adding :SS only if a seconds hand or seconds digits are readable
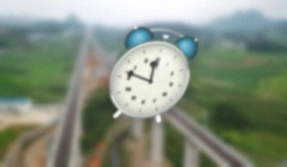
11:47
